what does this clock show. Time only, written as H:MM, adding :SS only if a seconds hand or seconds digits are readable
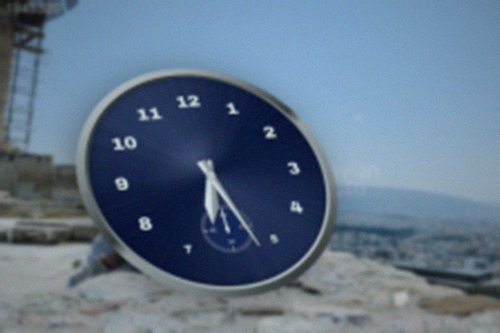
6:27
